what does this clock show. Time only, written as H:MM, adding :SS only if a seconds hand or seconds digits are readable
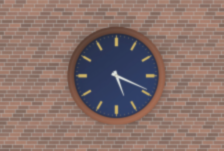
5:19
